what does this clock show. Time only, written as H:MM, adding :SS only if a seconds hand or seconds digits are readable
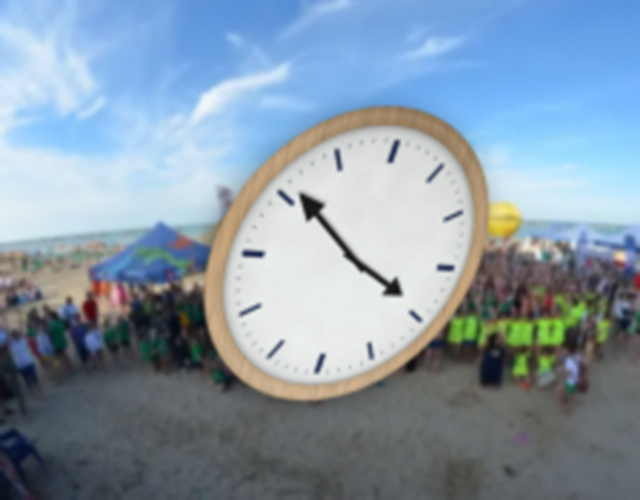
3:51
